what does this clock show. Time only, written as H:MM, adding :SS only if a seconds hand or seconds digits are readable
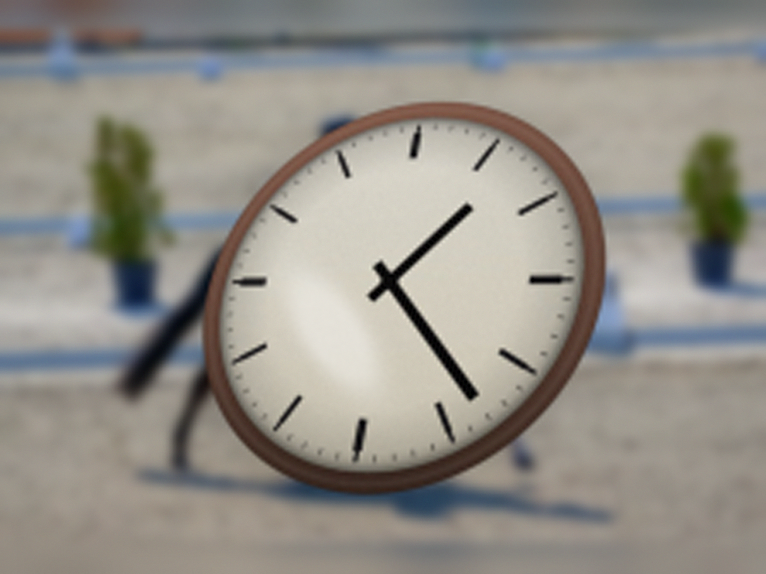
1:23
